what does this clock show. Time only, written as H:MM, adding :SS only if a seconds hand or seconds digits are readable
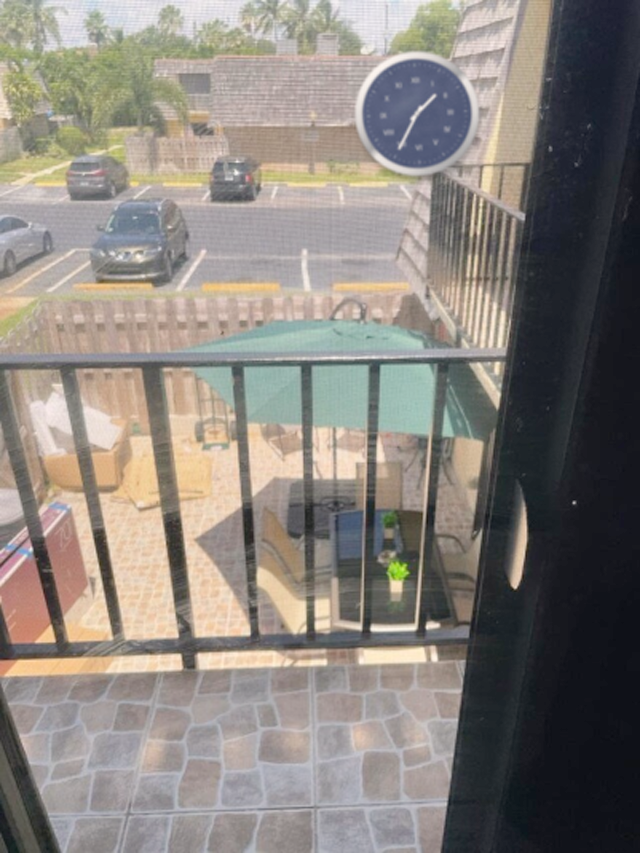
1:35
